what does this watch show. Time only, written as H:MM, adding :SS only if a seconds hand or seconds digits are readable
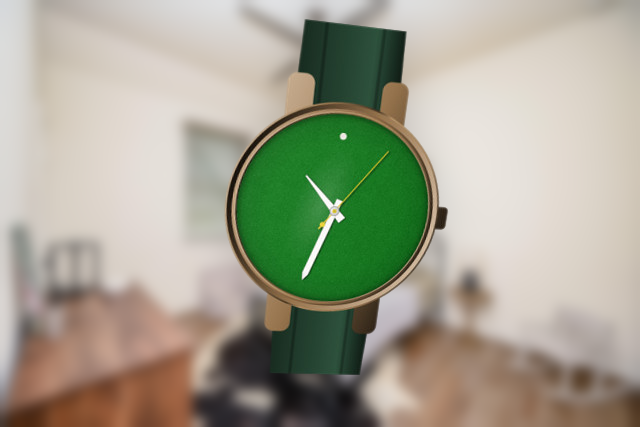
10:33:06
